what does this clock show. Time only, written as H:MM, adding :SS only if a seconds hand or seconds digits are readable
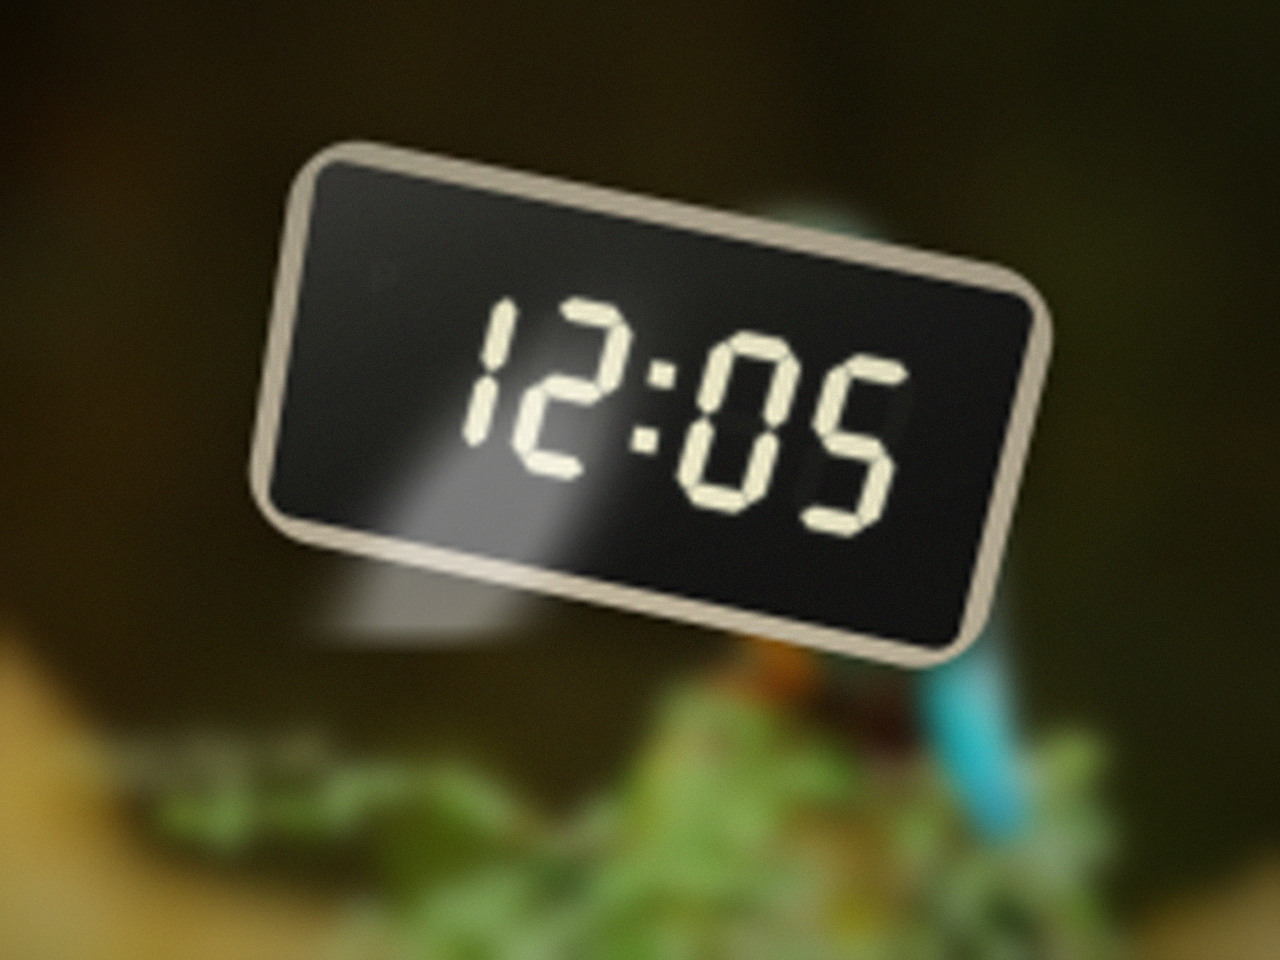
12:05
